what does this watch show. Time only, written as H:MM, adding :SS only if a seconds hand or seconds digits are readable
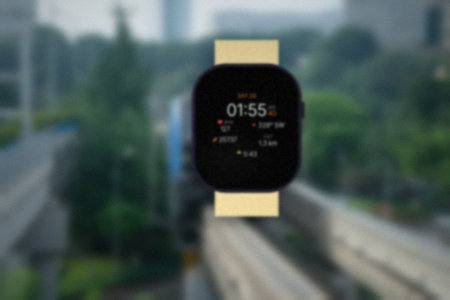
1:55
